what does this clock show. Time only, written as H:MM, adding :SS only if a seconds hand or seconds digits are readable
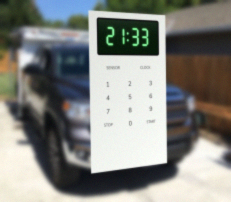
21:33
